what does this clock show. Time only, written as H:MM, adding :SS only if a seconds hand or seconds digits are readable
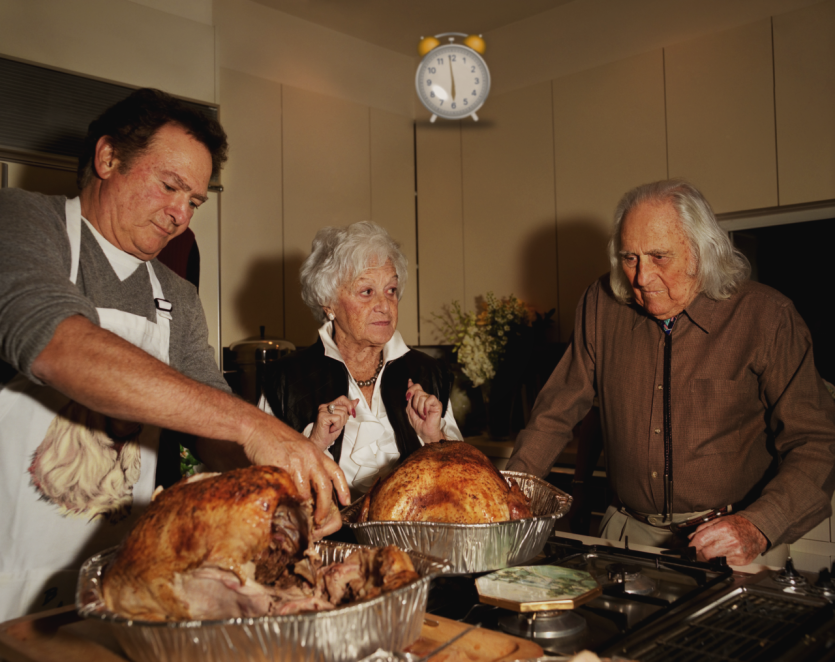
5:59
